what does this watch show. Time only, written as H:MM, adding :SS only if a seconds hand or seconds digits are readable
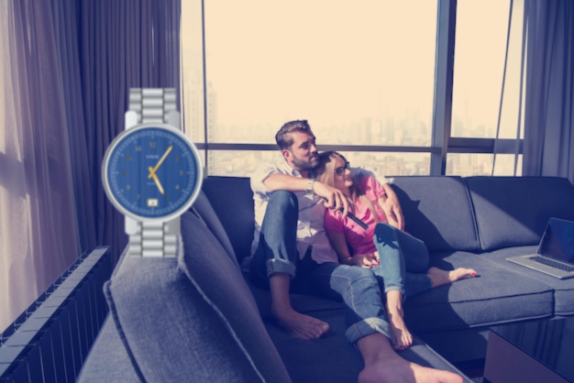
5:06
